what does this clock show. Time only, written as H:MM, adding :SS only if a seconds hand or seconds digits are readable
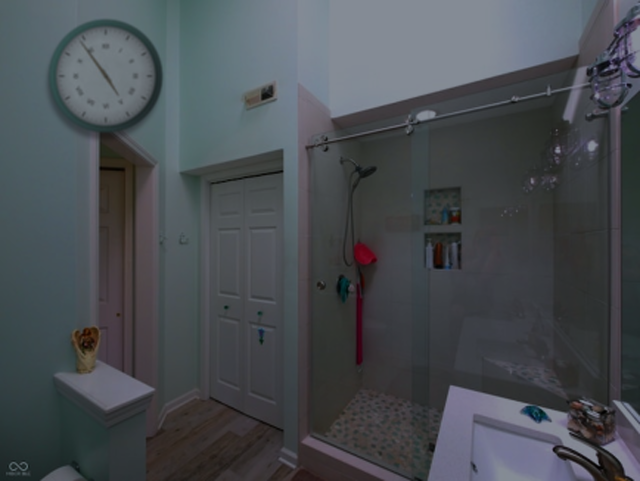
4:54
